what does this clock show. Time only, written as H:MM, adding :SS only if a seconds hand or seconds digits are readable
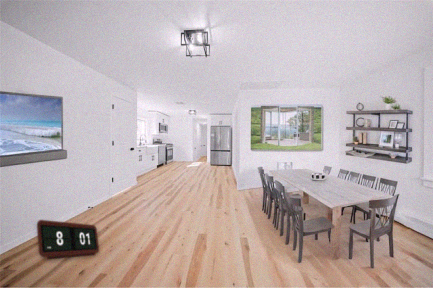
8:01
